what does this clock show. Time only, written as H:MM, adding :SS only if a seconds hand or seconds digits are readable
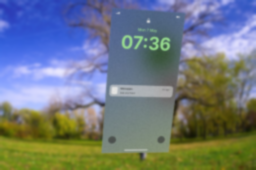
7:36
